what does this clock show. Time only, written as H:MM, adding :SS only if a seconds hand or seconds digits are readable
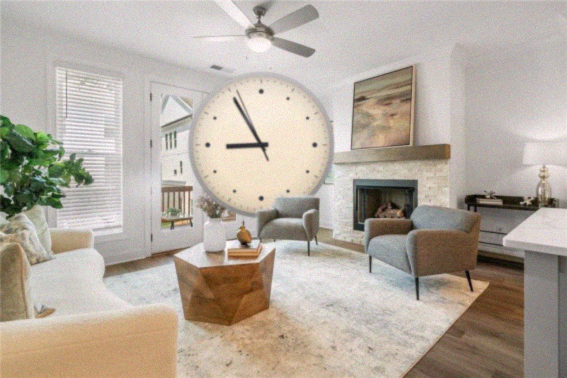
8:54:56
